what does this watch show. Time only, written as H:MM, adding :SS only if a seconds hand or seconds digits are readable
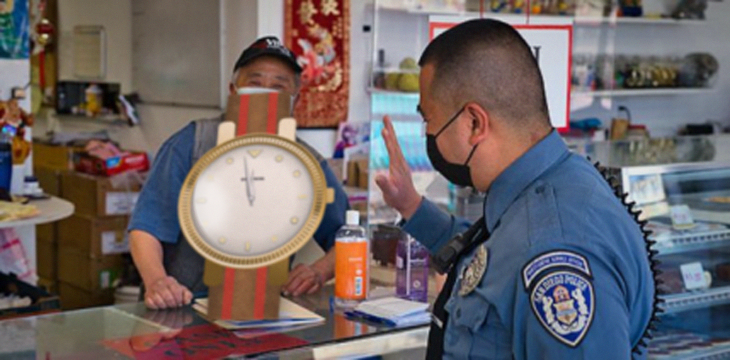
11:58
